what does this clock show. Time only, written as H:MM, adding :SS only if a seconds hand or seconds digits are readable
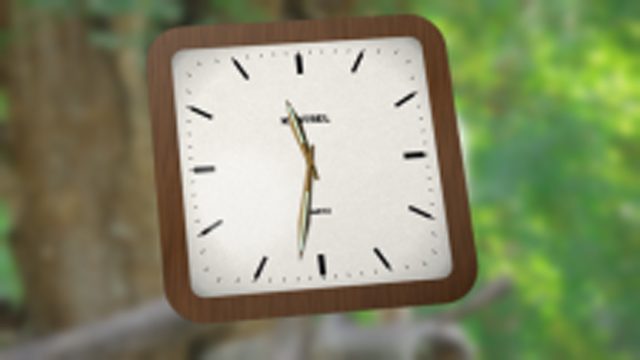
11:32
